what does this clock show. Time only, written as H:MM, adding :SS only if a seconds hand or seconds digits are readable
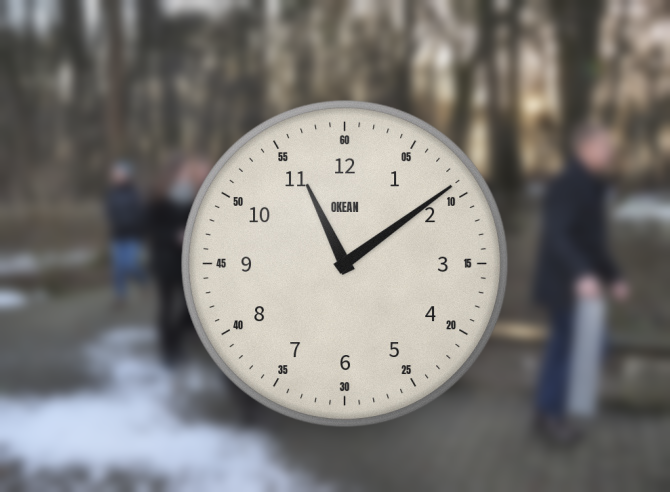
11:09
